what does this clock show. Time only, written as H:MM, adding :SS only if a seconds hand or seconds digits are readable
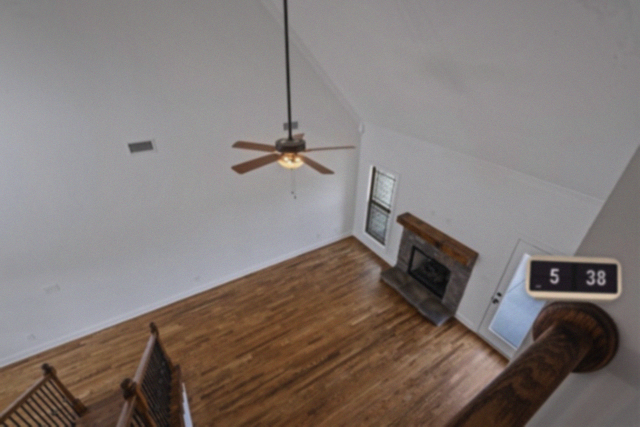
5:38
